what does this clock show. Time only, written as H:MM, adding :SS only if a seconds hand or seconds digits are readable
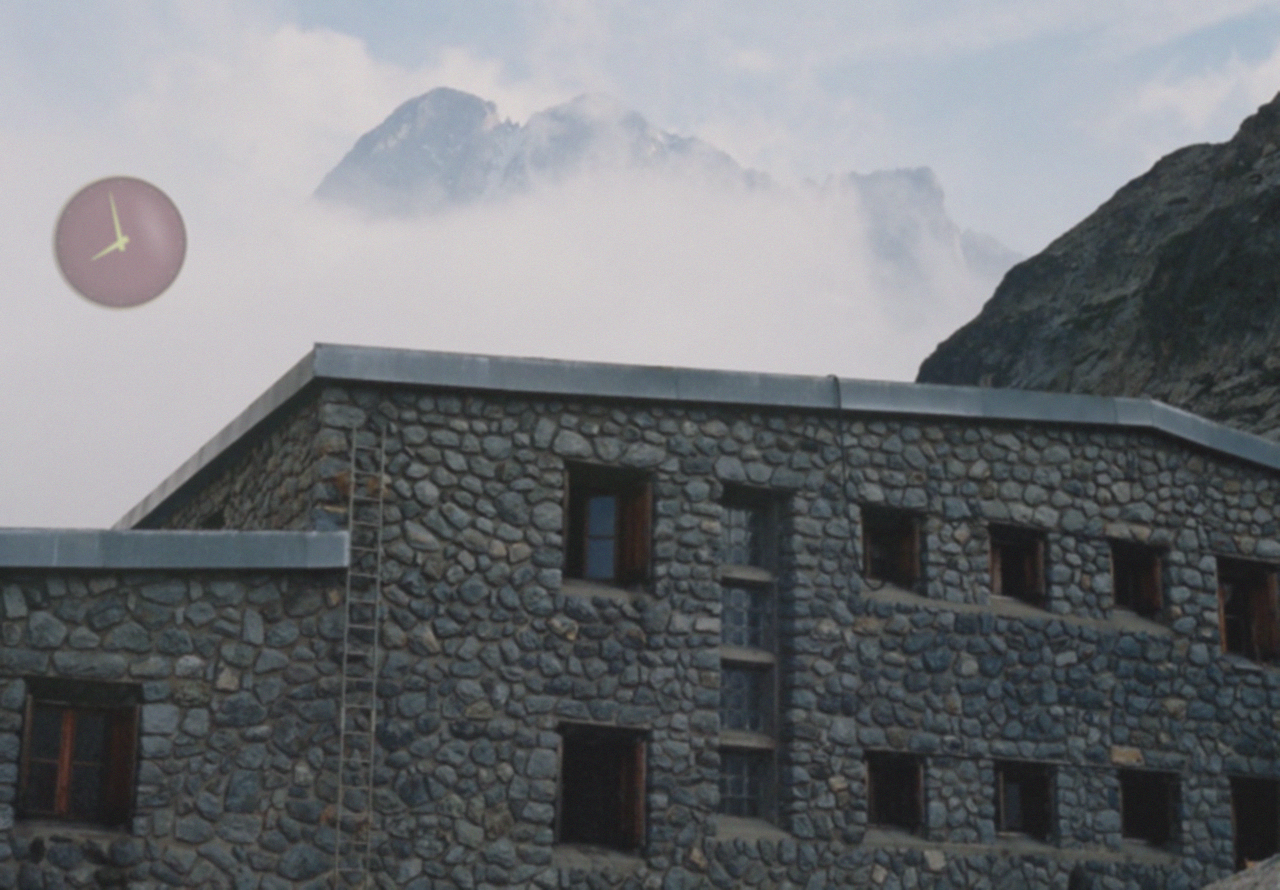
7:58
